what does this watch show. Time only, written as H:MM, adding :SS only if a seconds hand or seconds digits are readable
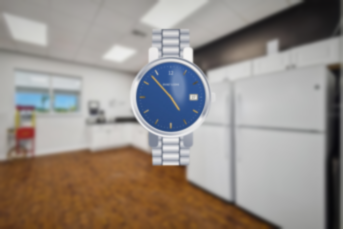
4:53
